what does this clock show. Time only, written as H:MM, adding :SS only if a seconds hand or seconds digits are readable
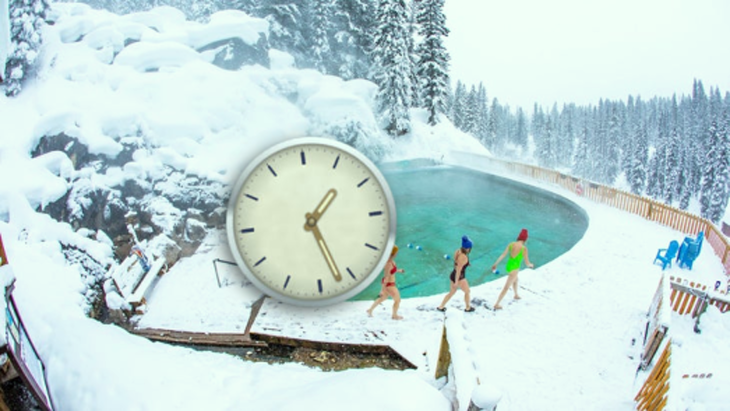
1:27
